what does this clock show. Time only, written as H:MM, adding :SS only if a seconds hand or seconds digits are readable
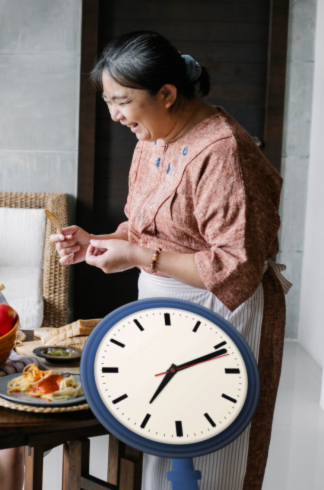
7:11:12
